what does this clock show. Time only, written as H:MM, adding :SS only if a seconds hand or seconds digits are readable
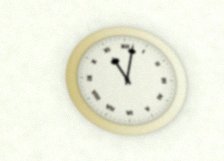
11:02
